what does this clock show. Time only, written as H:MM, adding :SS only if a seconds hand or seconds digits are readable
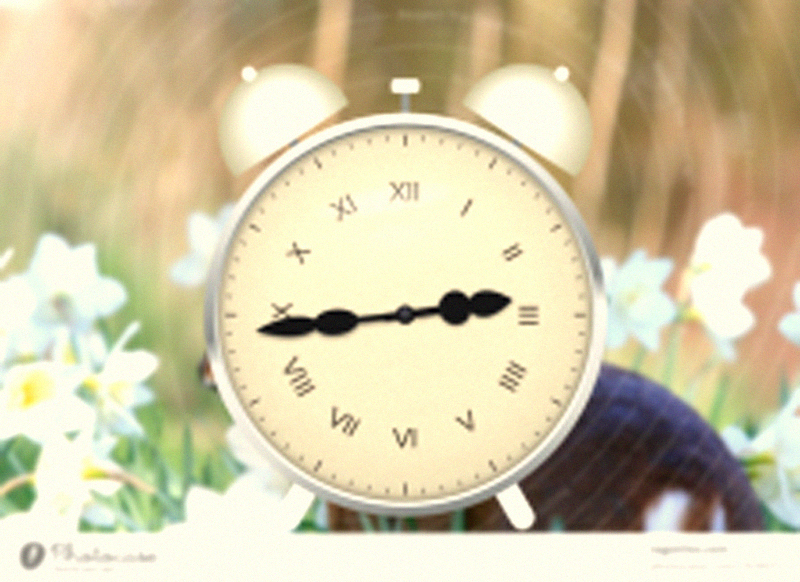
2:44
